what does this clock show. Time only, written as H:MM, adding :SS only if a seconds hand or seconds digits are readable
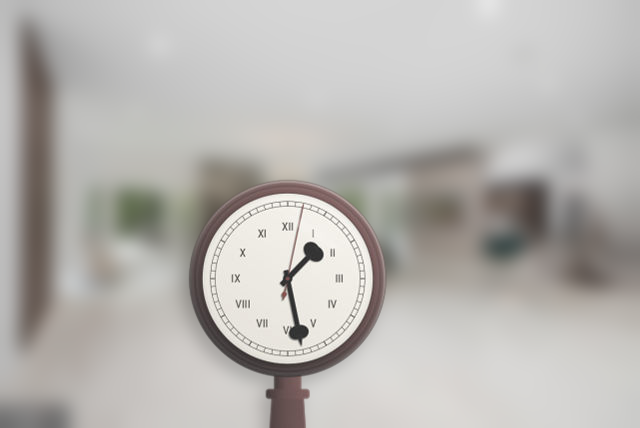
1:28:02
